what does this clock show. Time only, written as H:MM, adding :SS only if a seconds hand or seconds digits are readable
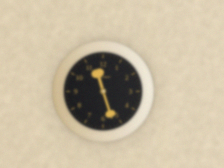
11:27
